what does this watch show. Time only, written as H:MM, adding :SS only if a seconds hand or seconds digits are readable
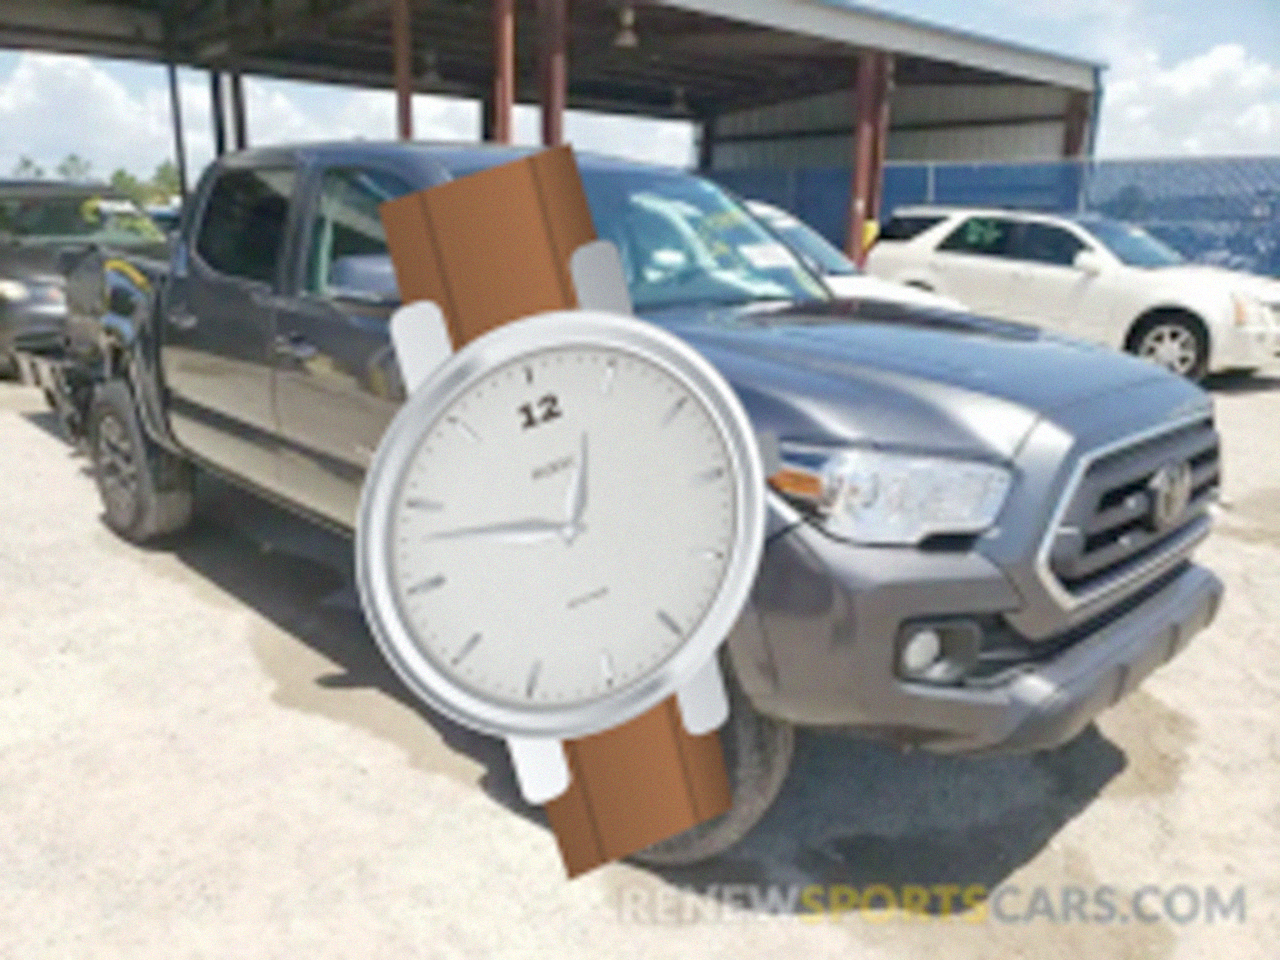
12:48
